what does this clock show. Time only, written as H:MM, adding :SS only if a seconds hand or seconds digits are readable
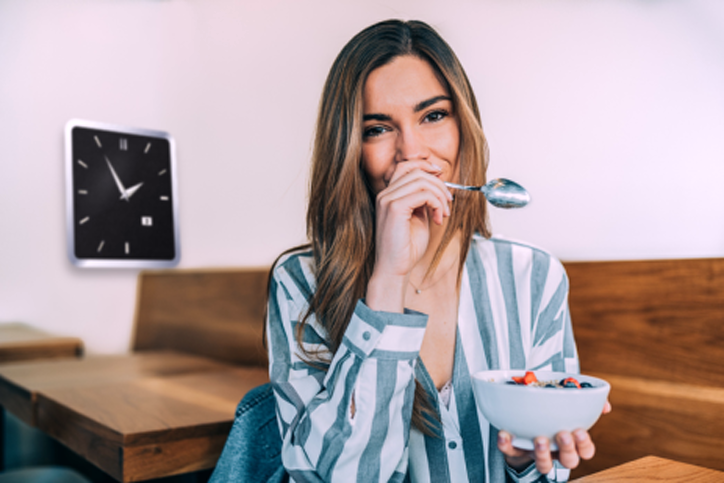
1:55
